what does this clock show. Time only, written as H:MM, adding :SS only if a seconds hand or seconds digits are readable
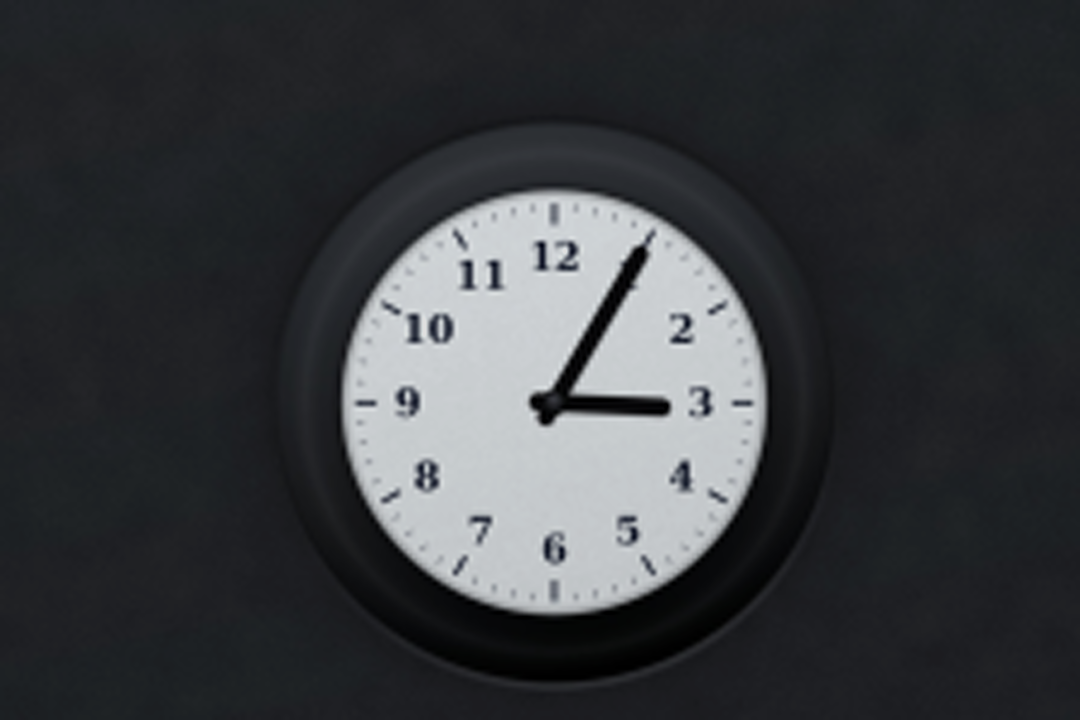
3:05
